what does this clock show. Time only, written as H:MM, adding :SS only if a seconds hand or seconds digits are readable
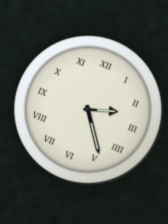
2:24
